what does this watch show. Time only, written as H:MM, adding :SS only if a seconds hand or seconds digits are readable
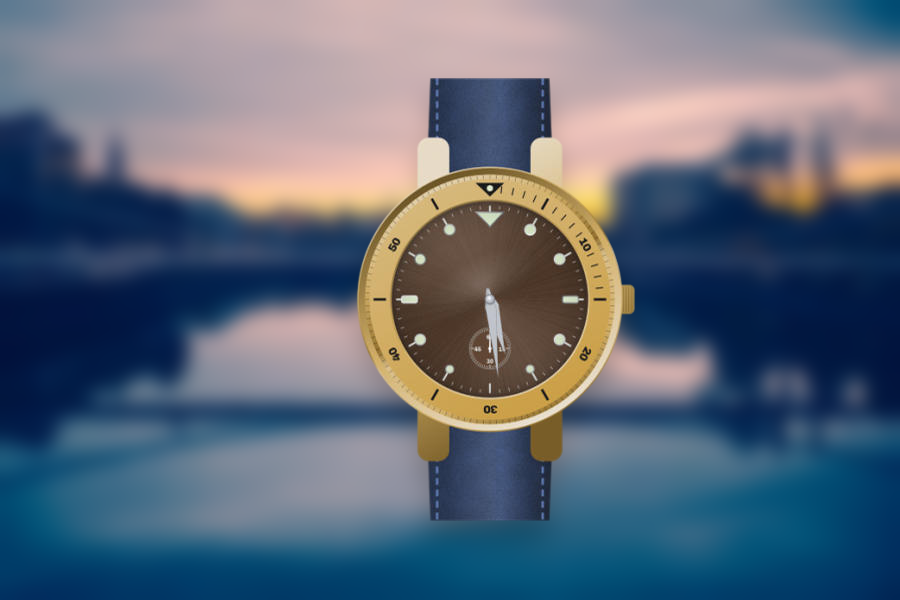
5:29
